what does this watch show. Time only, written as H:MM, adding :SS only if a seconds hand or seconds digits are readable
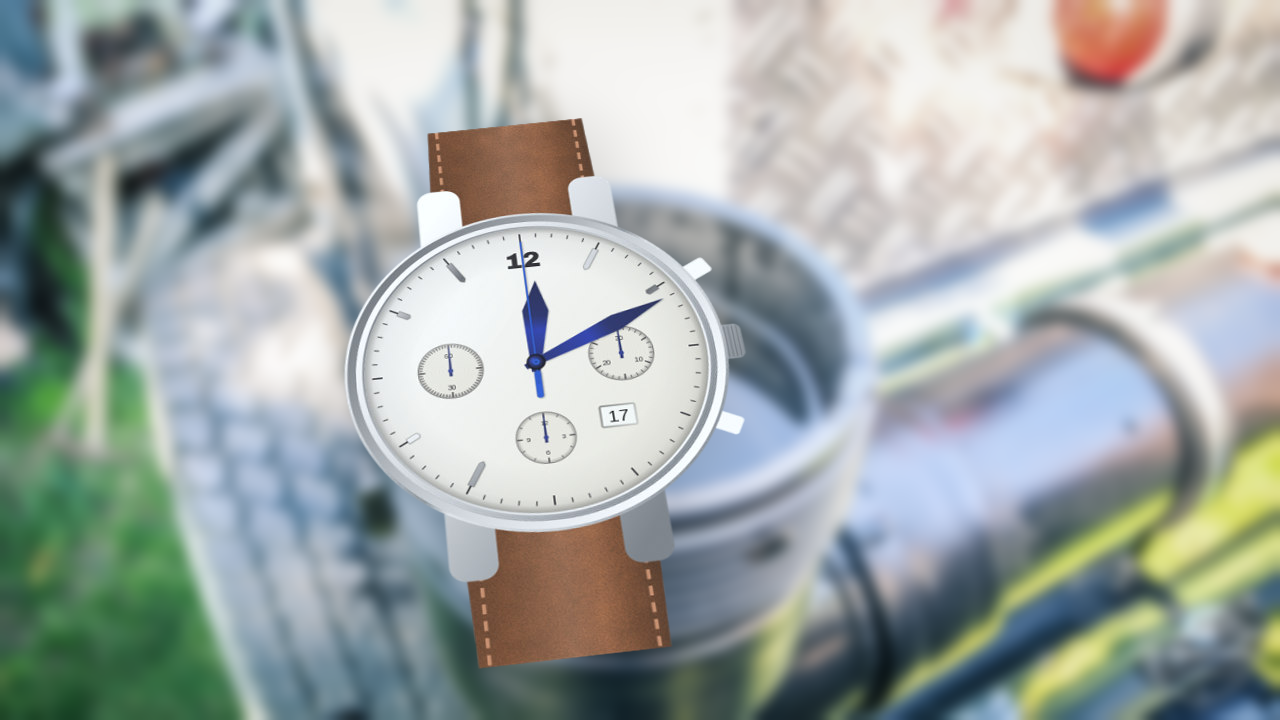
12:11
